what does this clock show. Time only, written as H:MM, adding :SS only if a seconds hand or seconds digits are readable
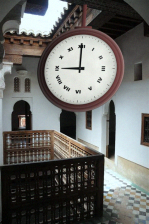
9:00
